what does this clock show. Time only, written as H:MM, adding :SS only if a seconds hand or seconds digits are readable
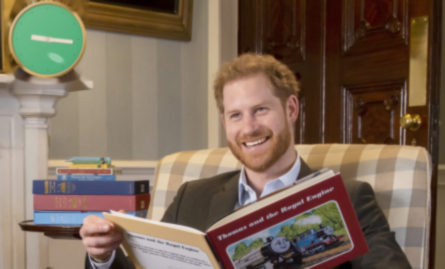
9:16
